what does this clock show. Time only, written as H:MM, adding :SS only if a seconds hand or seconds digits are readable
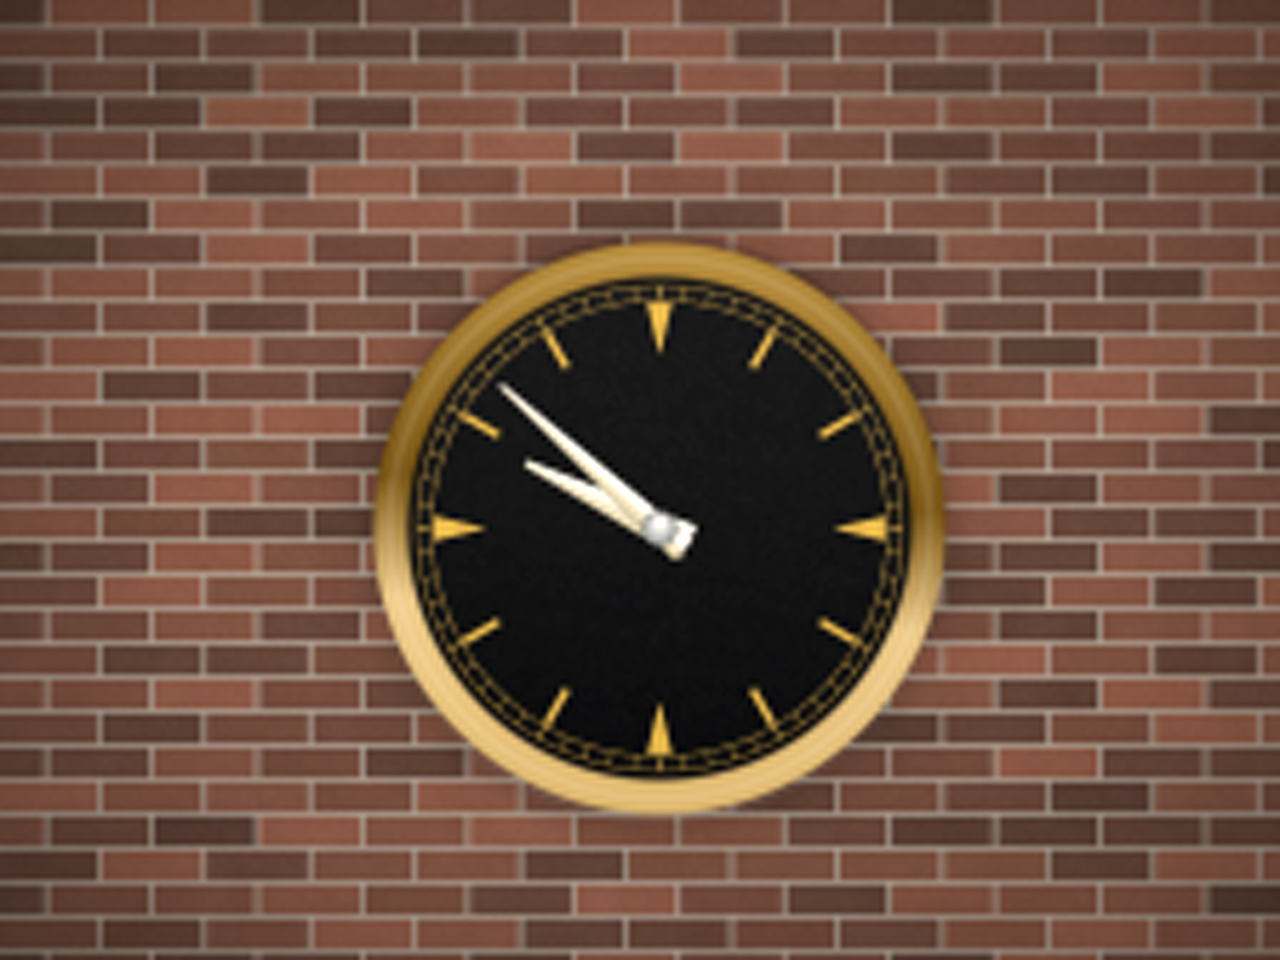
9:52
